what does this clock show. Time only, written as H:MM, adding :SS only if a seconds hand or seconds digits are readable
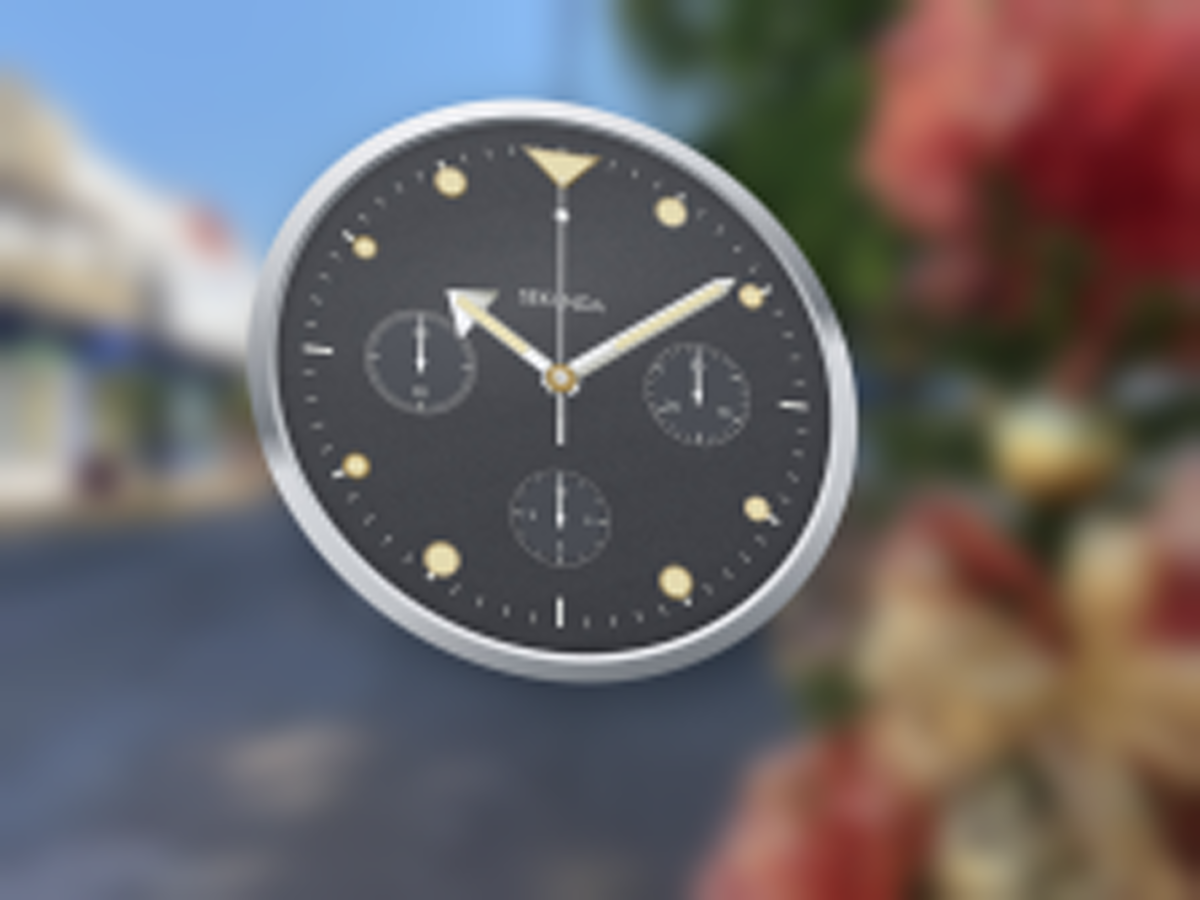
10:09
